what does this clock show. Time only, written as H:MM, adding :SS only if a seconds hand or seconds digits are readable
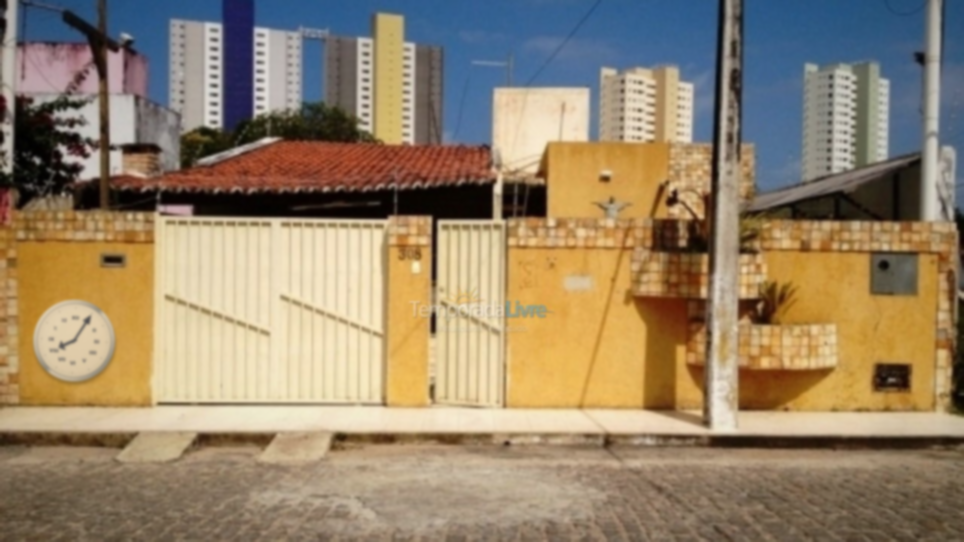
8:05
